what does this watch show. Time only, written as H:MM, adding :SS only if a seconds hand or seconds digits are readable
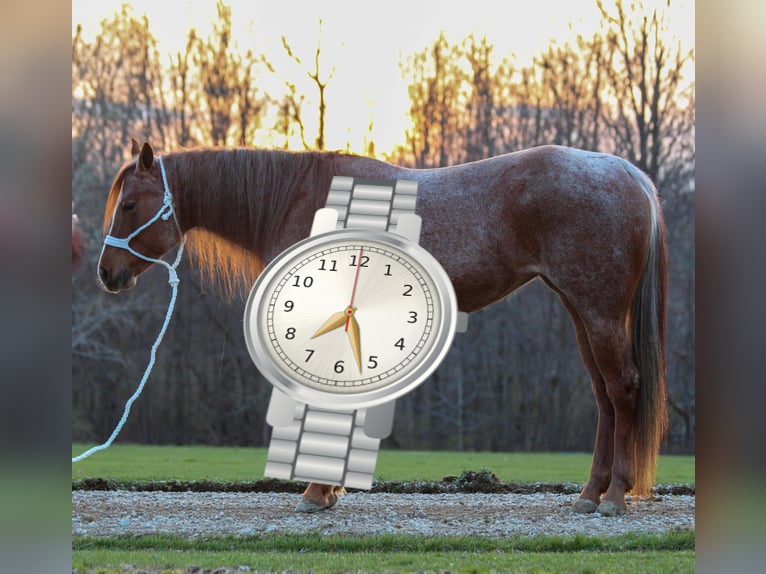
7:27:00
